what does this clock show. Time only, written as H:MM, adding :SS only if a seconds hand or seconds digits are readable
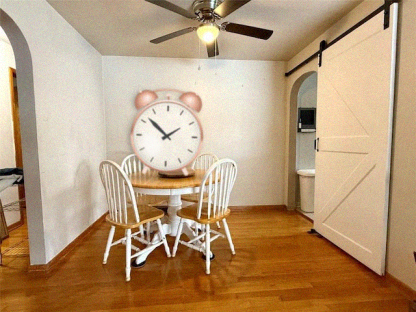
1:52
